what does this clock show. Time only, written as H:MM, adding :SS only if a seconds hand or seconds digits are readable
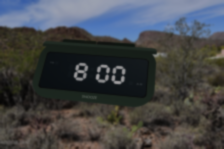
8:00
